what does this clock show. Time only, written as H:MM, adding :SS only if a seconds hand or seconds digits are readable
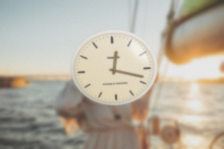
12:18
